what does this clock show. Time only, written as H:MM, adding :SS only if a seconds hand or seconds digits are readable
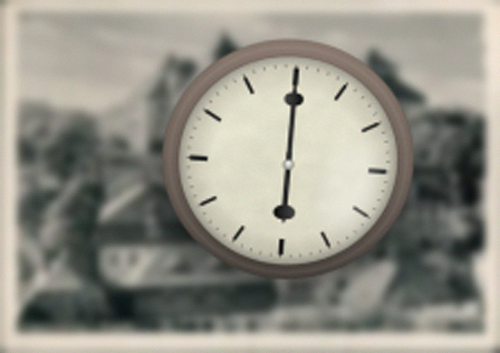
6:00
